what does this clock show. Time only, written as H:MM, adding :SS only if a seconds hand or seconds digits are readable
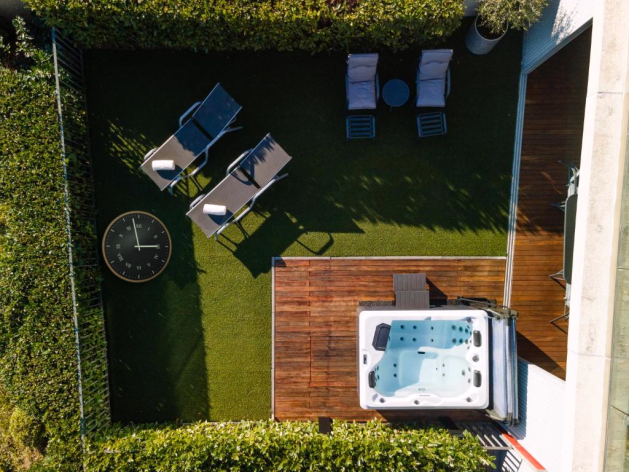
2:58
